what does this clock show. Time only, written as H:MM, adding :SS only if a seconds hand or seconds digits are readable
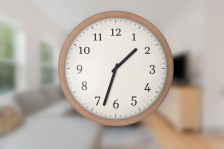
1:33
